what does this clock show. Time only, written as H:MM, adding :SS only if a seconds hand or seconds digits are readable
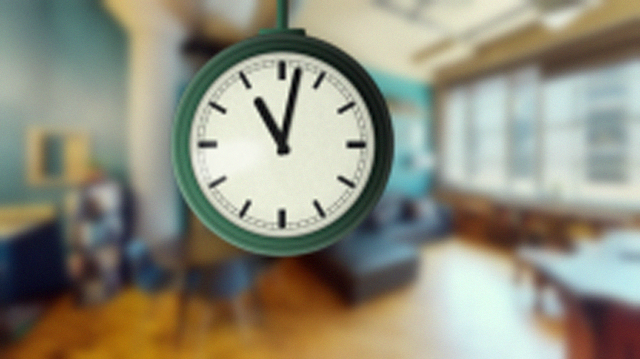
11:02
